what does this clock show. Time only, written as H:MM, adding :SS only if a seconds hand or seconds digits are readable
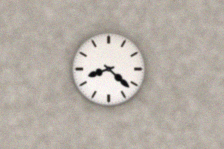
8:22
